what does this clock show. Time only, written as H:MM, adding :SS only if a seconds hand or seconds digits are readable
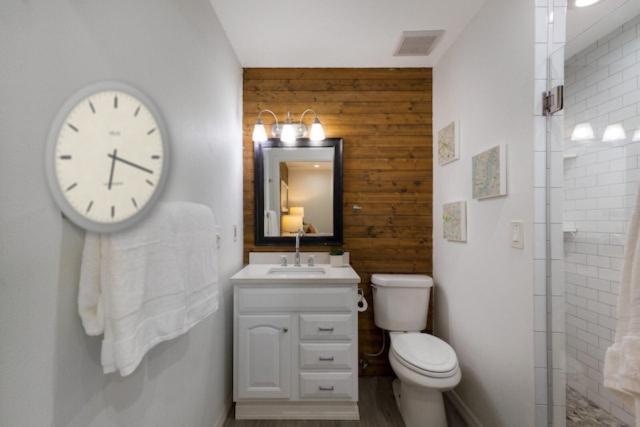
6:18
